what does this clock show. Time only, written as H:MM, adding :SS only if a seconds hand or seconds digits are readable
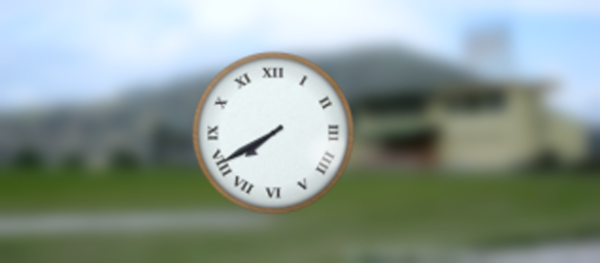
7:40
